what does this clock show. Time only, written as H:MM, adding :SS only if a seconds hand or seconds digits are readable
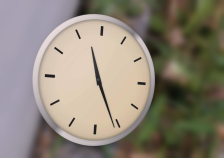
11:26
